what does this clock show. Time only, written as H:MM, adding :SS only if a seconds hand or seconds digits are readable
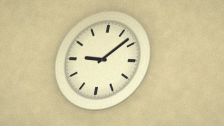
9:08
